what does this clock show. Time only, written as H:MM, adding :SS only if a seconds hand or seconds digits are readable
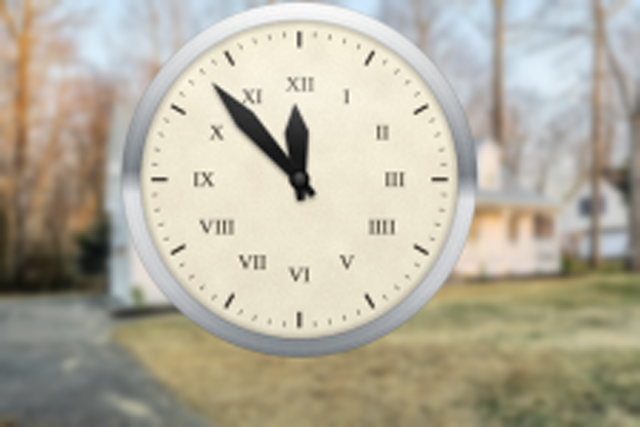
11:53
